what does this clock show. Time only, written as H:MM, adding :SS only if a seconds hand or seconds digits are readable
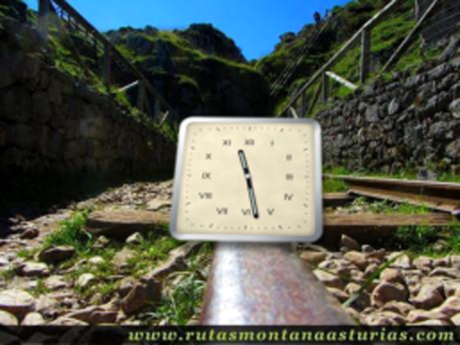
11:28
